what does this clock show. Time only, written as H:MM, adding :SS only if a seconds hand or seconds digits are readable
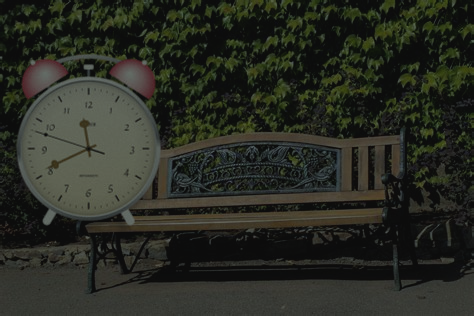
11:40:48
